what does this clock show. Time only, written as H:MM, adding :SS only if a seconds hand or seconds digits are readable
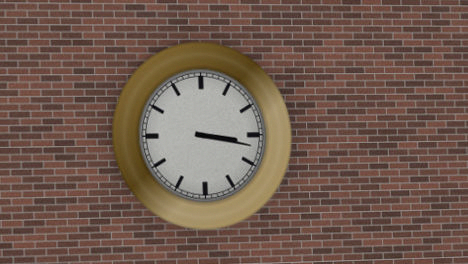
3:17
